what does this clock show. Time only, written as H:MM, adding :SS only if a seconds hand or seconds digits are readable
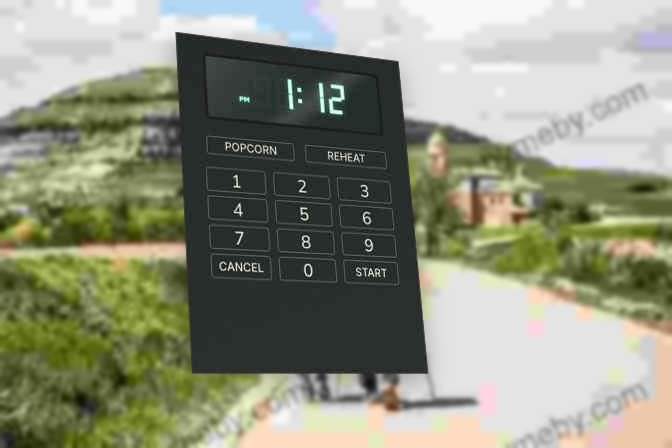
1:12
